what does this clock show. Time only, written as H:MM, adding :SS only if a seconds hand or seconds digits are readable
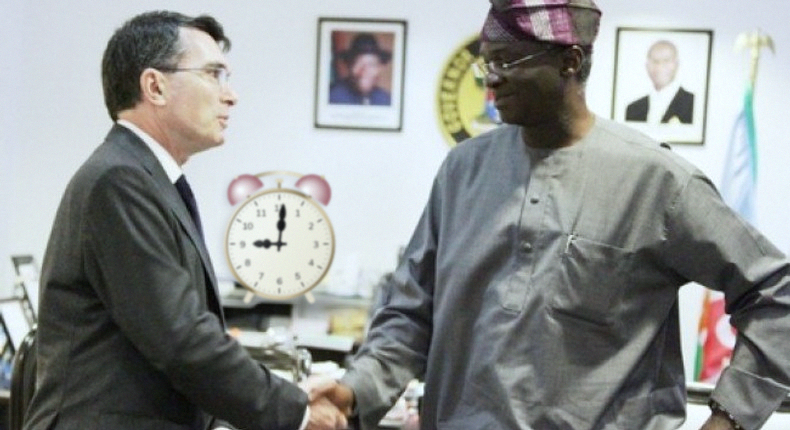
9:01
